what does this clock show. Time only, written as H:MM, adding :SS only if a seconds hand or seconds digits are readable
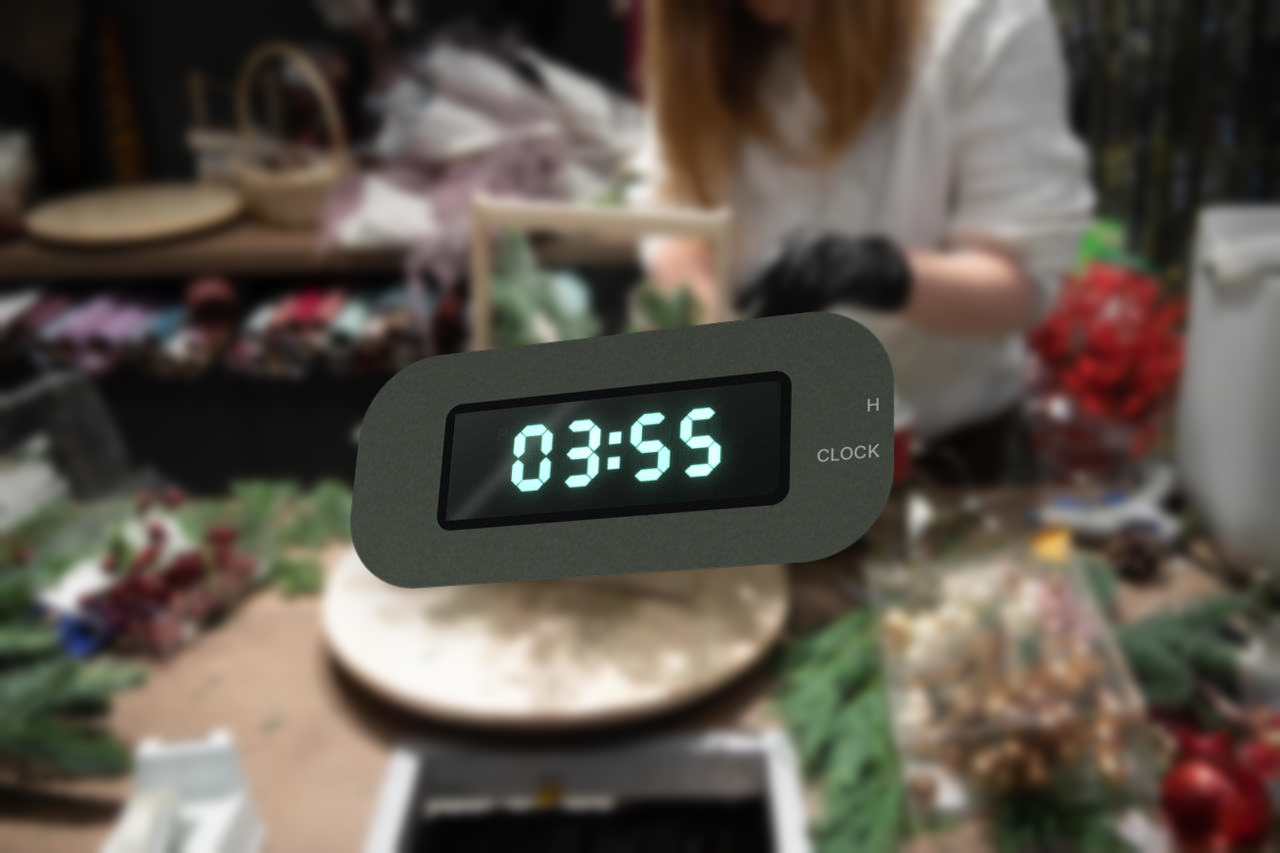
3:55
